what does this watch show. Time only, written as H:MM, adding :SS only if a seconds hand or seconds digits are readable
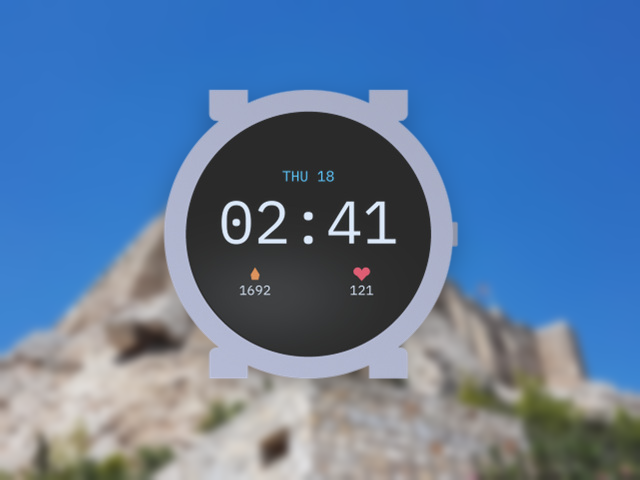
2:41
